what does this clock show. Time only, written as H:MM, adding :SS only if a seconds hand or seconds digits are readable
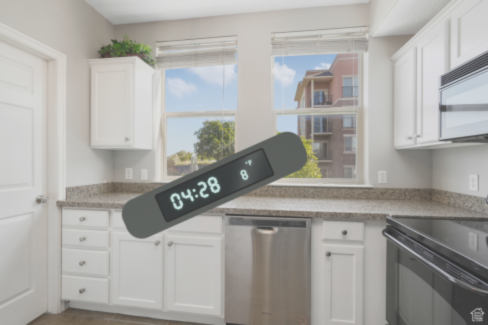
4:28
